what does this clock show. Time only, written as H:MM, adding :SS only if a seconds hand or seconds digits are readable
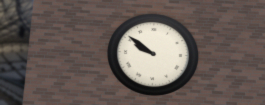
9:51
